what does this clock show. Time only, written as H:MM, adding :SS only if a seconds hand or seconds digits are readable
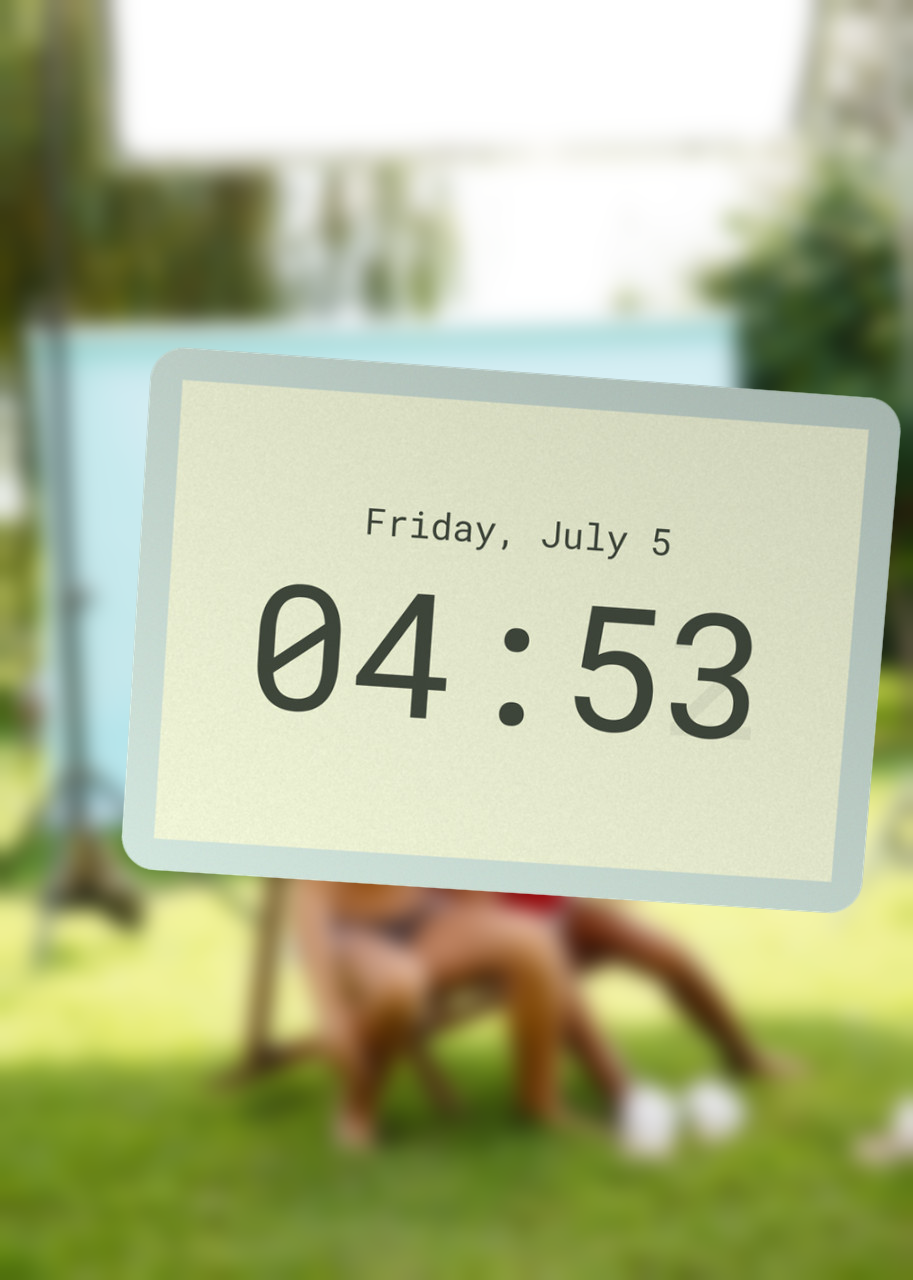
4:53
